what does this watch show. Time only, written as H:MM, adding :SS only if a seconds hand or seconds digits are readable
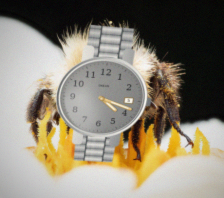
4:18
